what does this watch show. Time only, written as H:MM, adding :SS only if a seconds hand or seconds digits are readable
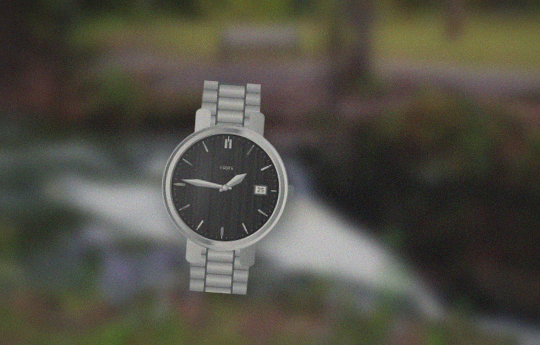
1:46
